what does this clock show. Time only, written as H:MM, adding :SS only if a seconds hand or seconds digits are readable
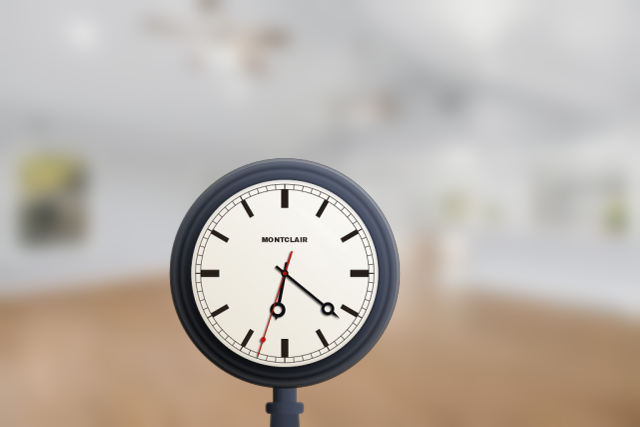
6:21:33
